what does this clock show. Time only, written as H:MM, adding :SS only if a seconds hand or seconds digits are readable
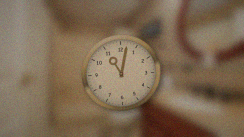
11:02
